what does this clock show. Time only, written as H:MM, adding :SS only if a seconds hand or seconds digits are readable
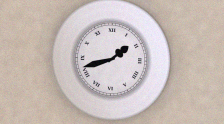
1:42
